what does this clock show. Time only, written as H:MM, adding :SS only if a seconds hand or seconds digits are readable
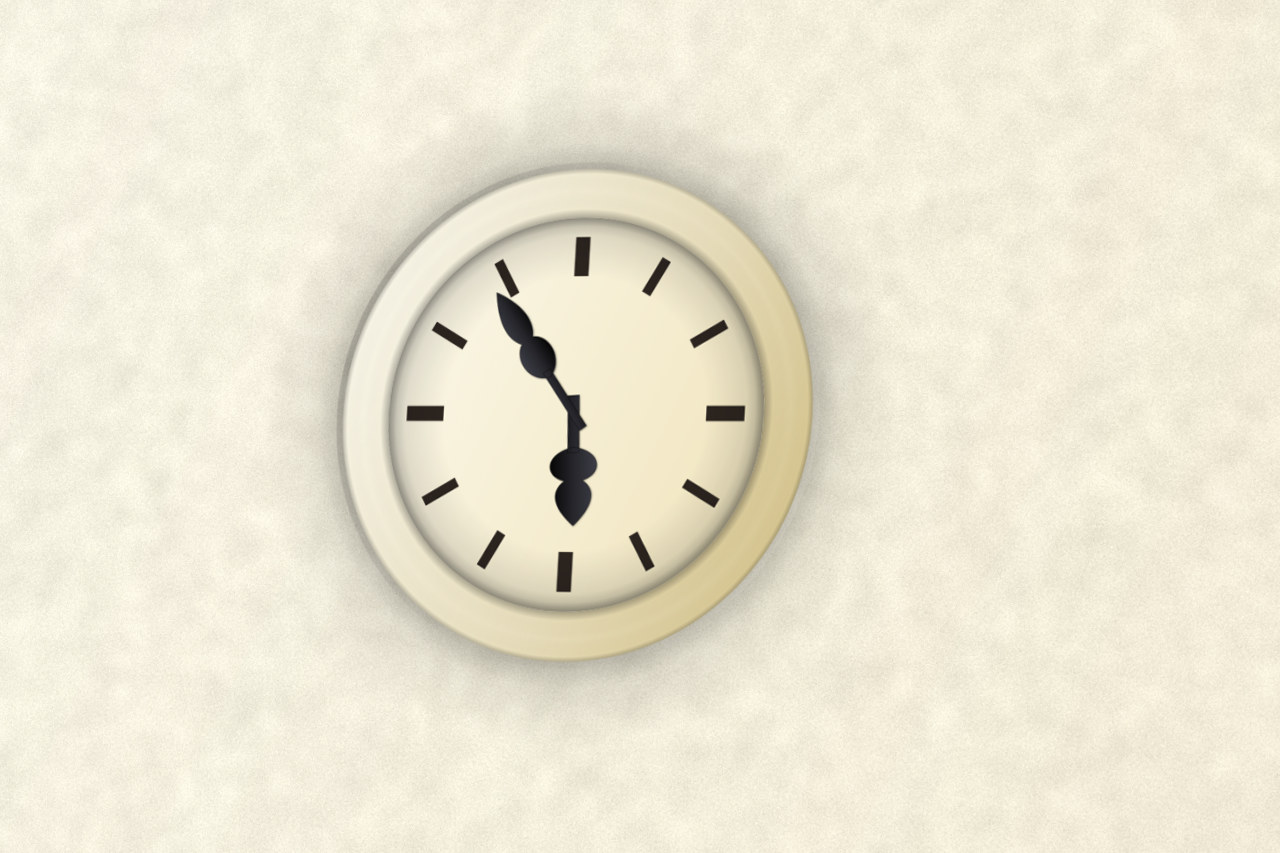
5:54
